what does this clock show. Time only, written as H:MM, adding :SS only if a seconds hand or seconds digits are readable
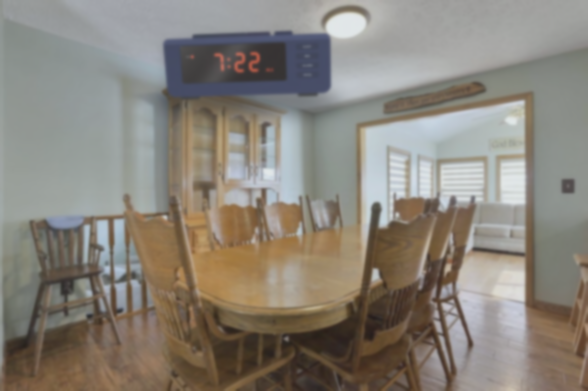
7:22
